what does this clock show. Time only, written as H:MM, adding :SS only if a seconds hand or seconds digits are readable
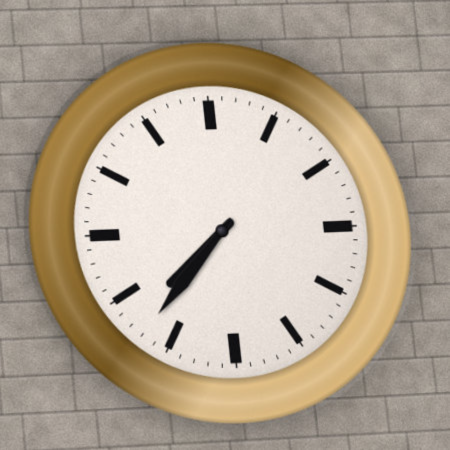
7:37
